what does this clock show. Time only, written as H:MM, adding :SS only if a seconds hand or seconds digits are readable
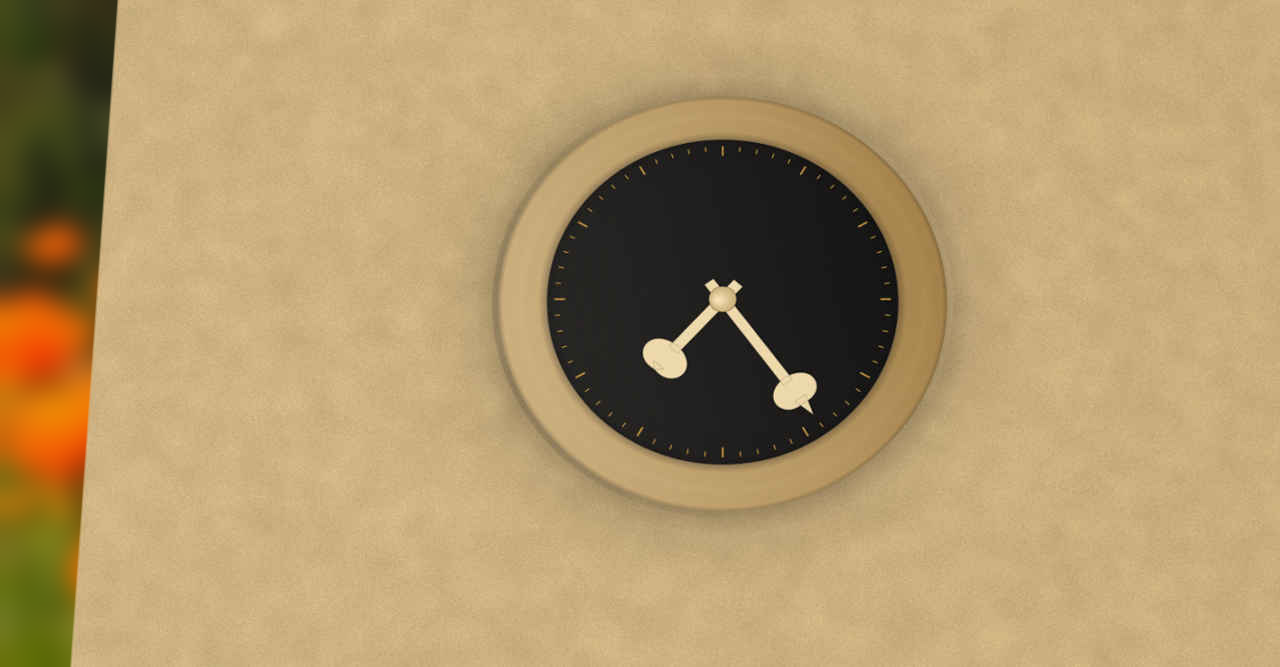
7:24
